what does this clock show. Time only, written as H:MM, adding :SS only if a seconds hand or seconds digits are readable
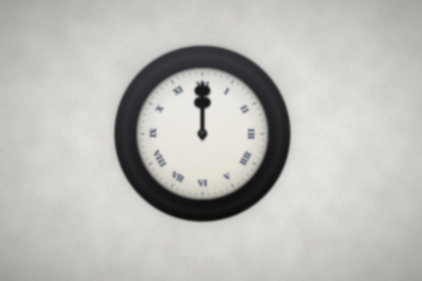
12:00
